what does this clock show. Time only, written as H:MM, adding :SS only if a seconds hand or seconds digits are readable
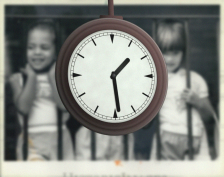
1:29
